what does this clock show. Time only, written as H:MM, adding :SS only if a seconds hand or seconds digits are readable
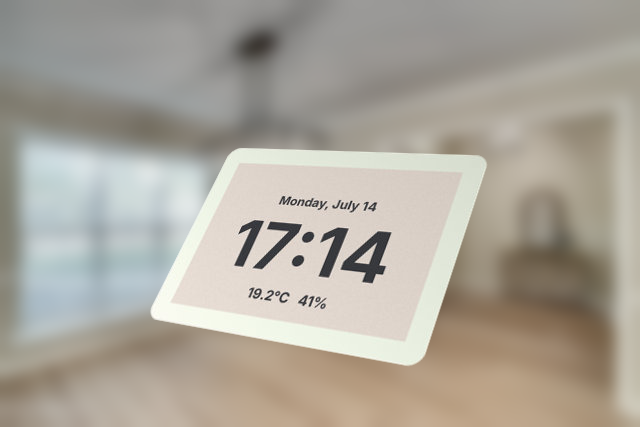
17:14
